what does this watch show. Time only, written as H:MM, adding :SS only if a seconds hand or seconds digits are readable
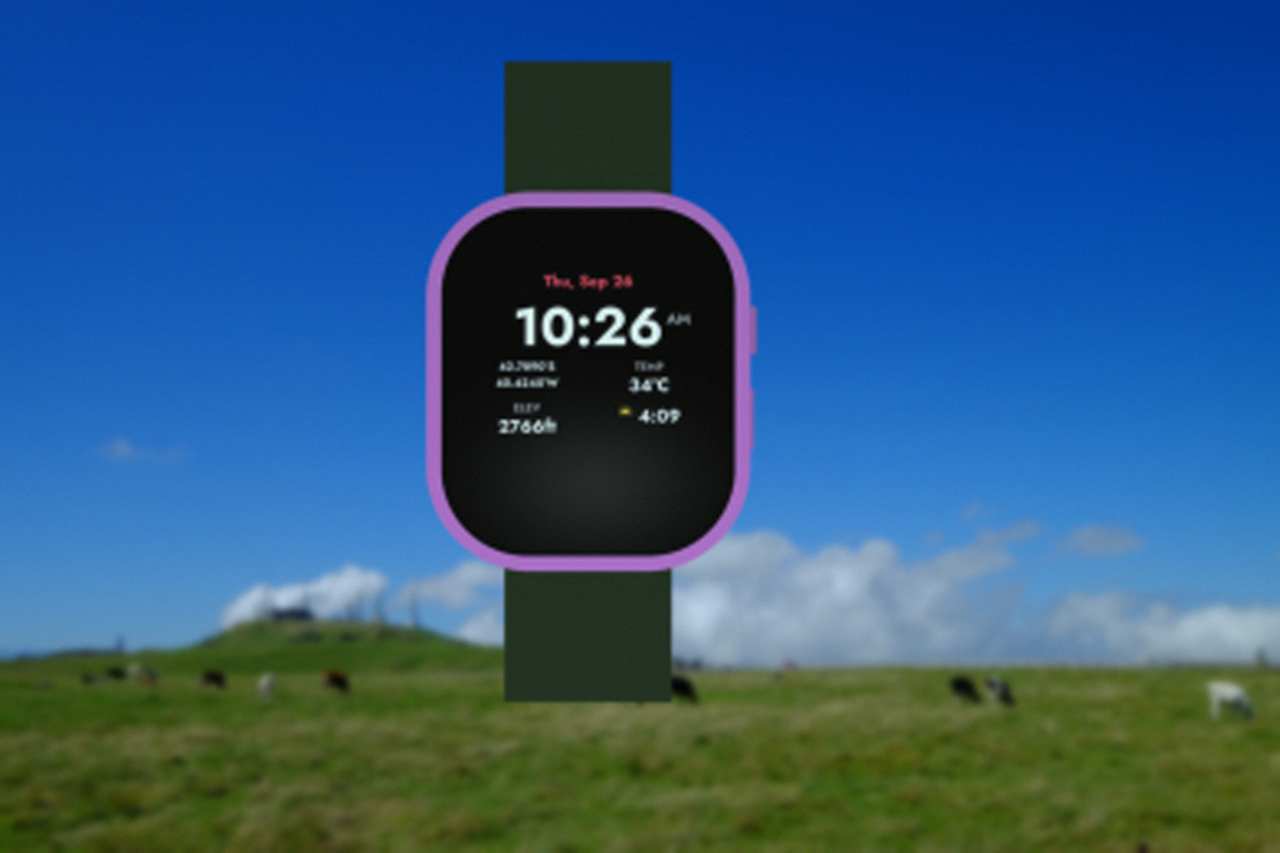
10:26
